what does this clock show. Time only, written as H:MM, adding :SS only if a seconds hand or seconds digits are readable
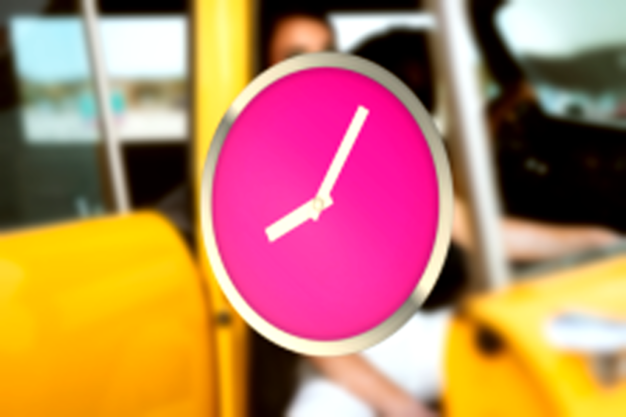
8:05
